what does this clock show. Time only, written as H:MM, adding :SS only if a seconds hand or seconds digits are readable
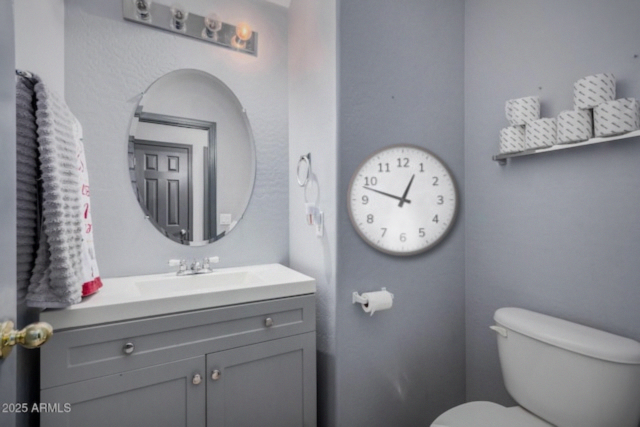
12:48
